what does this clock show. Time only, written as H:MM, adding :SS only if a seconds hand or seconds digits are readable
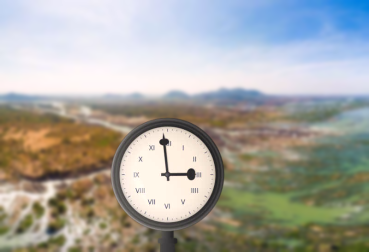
2:59
